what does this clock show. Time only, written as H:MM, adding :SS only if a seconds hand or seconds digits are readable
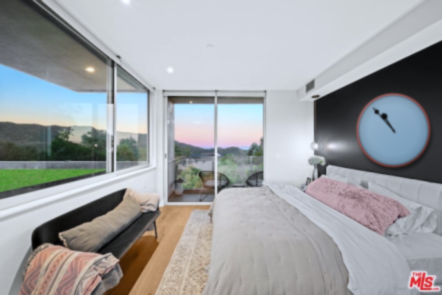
10:53
